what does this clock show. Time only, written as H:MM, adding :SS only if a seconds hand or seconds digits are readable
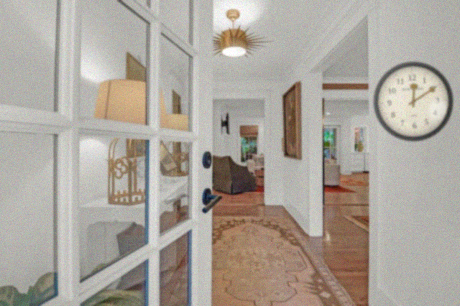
12:10
